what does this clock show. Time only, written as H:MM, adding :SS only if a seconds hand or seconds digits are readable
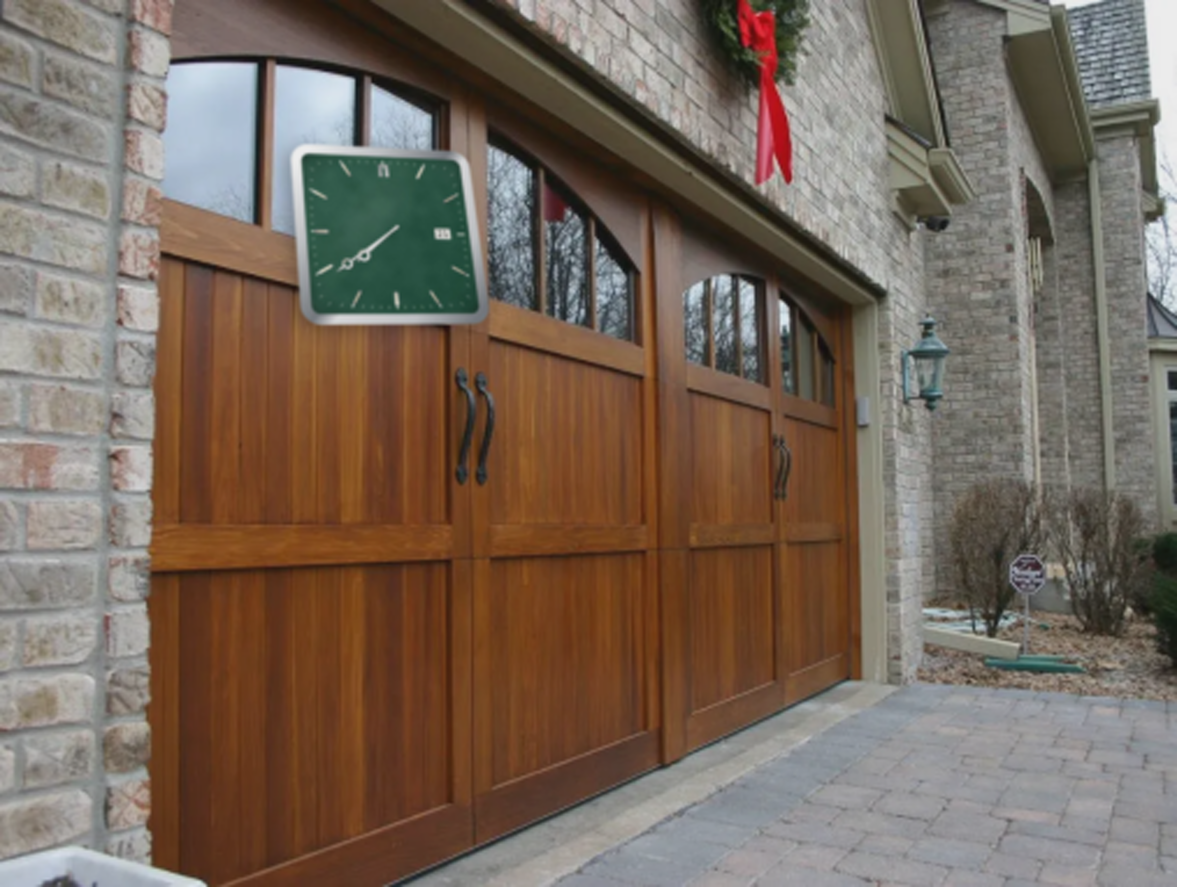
7:39
